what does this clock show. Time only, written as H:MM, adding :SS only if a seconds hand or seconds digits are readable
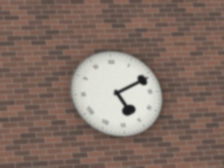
5:11
